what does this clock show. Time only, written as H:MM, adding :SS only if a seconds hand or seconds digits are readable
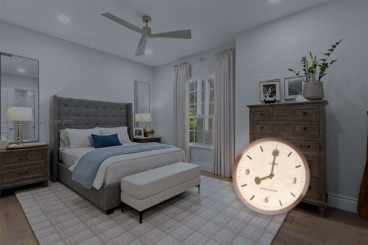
8:00
